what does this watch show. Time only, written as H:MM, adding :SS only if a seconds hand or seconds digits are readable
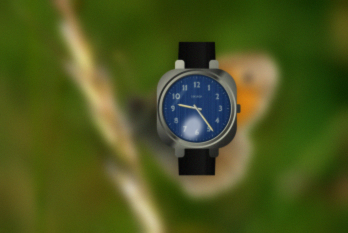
9:24
